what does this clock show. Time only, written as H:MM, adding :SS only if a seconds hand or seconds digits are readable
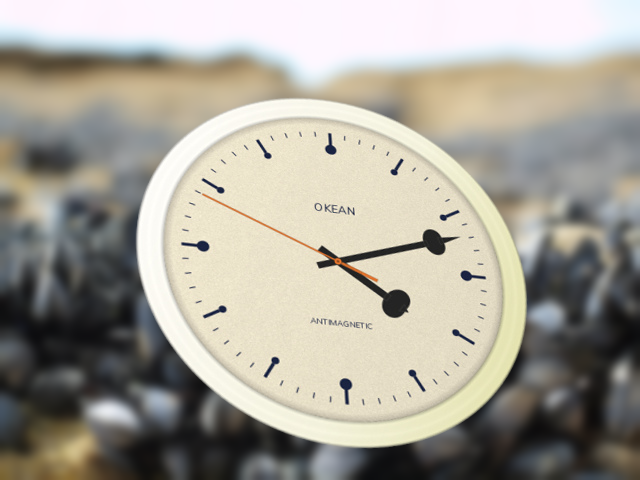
4:11:49
